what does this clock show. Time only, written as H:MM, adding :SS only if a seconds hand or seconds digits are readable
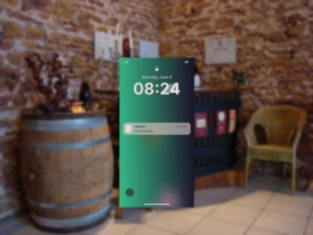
8:24
